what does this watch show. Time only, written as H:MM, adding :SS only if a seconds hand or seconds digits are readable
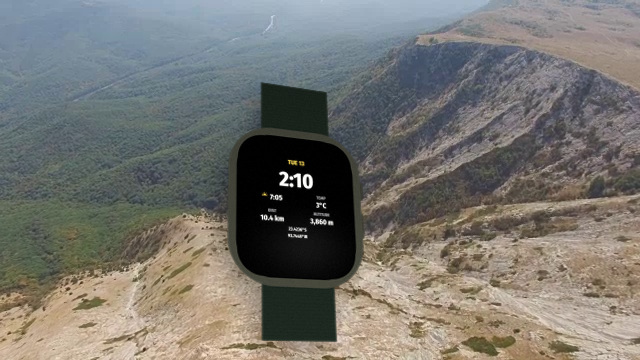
2:10
